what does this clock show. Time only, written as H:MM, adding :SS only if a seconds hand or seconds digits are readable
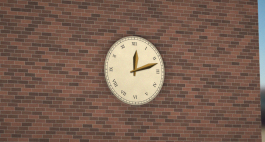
12:12
